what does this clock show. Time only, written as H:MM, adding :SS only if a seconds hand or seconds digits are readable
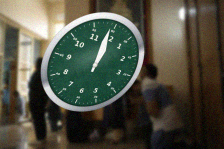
11:59
